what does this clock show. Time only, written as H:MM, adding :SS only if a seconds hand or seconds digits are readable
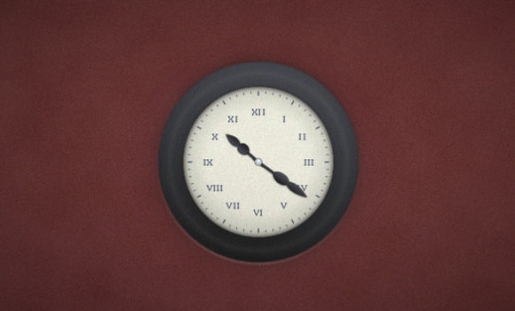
10:21
